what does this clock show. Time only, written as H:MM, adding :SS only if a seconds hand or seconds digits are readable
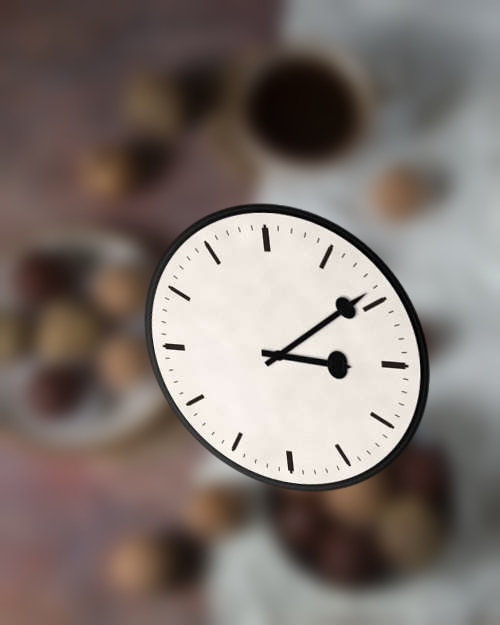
3:09
